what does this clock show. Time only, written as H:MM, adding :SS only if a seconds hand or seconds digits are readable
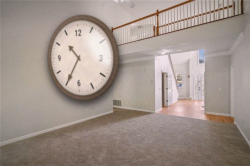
10:35
